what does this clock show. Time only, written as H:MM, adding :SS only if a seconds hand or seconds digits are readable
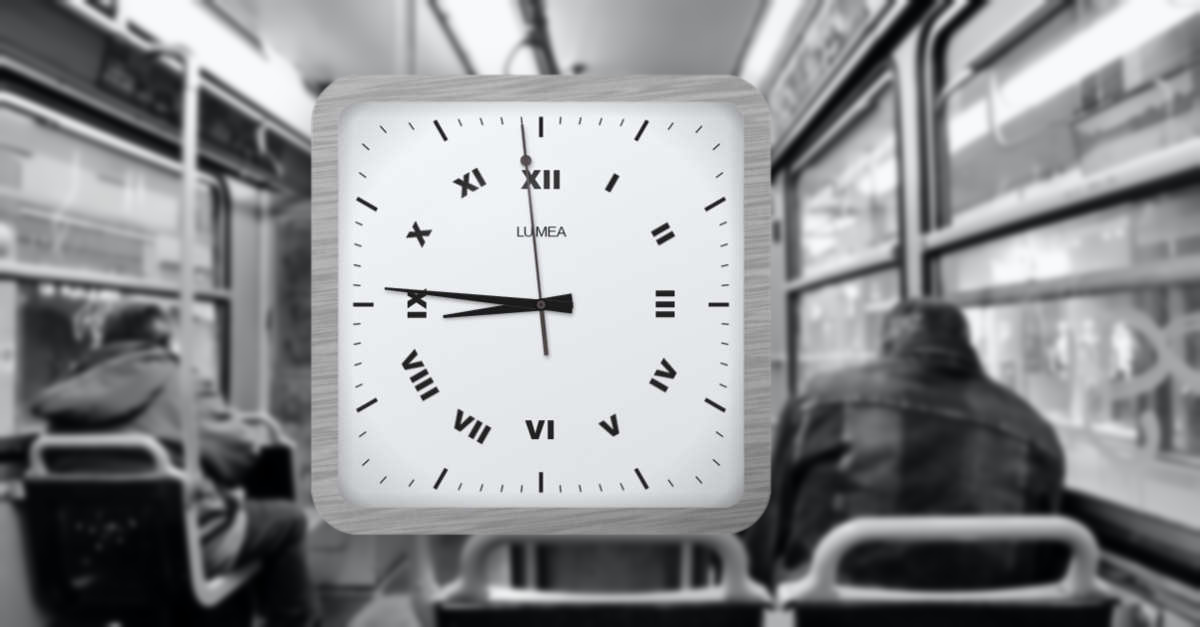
8:45:59
